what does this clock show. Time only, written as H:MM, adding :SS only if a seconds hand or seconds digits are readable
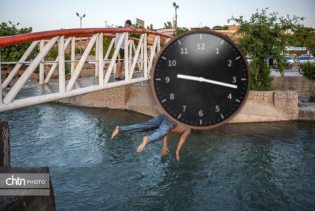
9:17
